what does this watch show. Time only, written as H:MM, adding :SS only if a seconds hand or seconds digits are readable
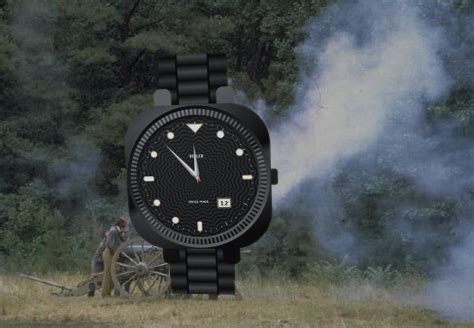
11:53
